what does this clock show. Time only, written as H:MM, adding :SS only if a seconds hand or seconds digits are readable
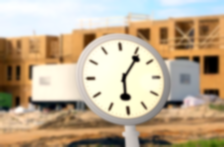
6:06
